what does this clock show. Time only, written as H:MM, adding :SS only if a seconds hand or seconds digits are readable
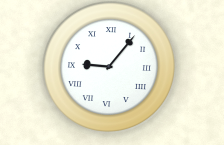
9:06
